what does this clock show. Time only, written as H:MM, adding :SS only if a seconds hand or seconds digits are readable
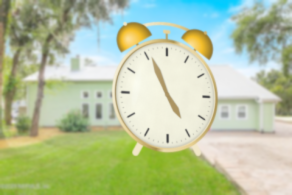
4:56
